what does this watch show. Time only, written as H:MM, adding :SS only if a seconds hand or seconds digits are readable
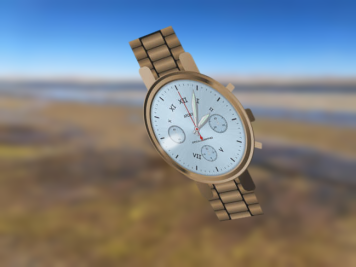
2:04
